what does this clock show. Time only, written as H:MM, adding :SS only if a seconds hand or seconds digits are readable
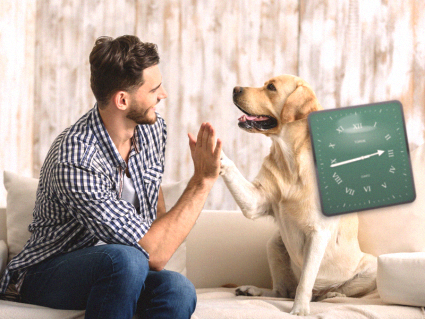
2:44
